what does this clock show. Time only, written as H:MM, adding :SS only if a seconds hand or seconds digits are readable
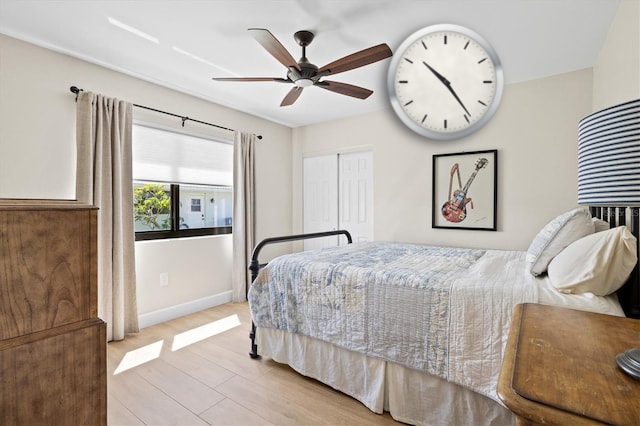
10:24
